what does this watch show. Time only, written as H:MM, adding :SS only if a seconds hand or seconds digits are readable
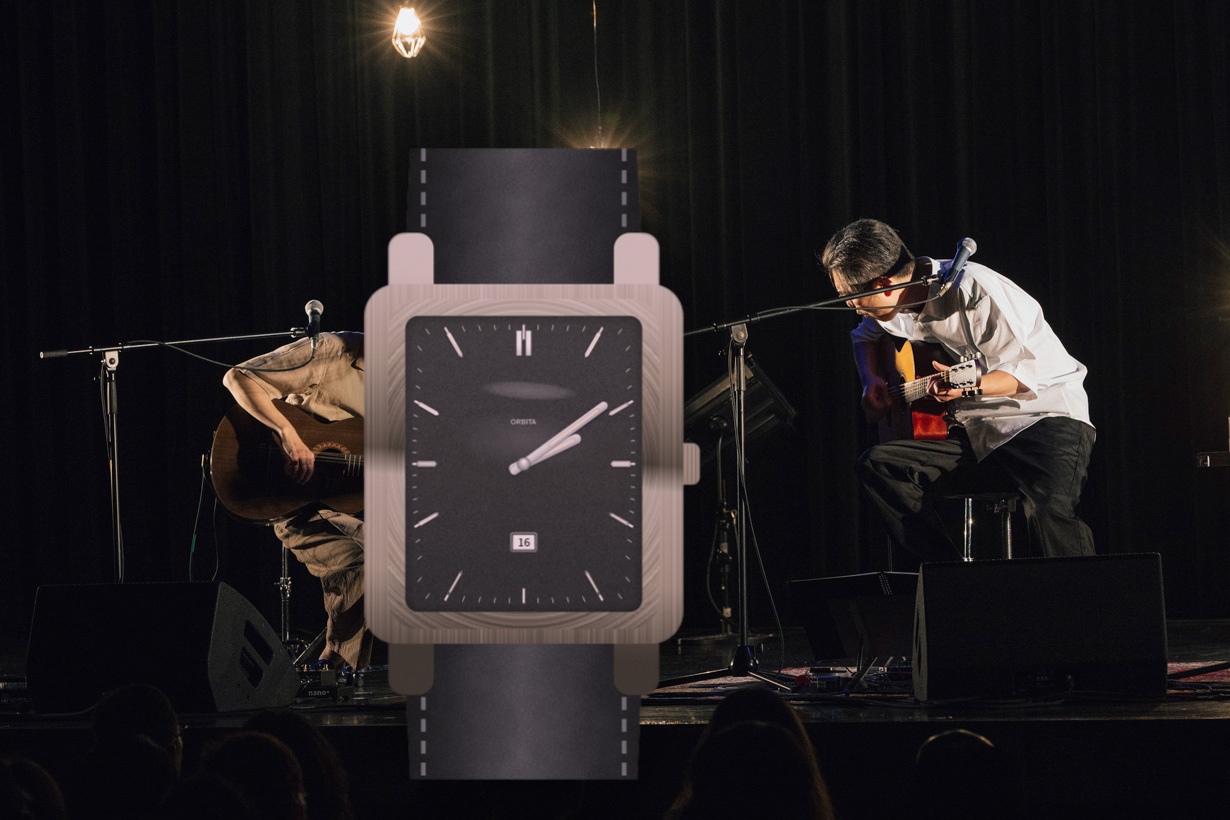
2:09
